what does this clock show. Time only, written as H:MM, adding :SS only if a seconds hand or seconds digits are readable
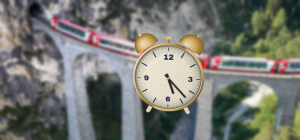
5:23
